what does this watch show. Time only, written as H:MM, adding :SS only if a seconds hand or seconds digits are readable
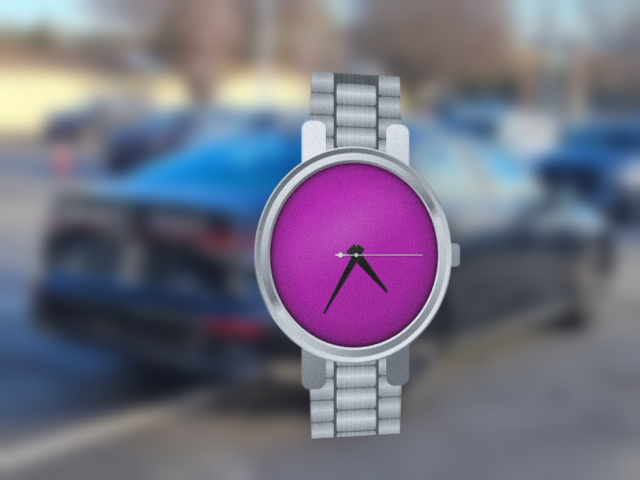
4:35:15
